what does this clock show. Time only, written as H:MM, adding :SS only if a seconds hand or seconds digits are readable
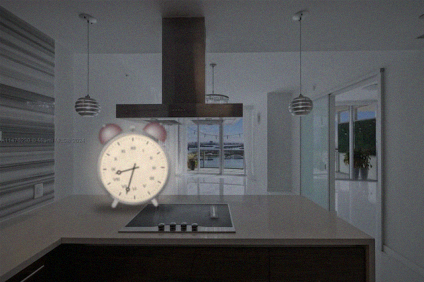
8:33
